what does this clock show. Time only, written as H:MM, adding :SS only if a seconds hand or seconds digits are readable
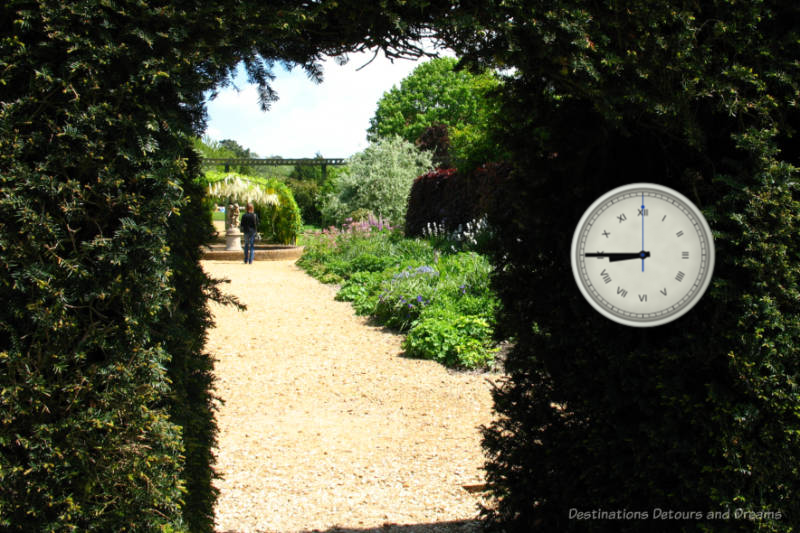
8:45:00
